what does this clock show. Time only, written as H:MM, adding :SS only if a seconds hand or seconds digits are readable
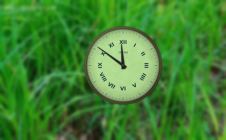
11:51
